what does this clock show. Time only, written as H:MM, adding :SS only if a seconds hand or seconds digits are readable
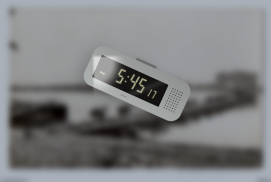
5:45:17
